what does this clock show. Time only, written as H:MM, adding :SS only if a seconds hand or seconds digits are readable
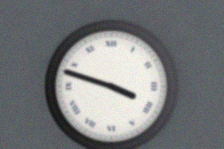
3:48
